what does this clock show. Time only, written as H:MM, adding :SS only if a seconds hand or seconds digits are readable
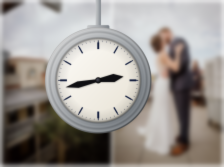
2:43
